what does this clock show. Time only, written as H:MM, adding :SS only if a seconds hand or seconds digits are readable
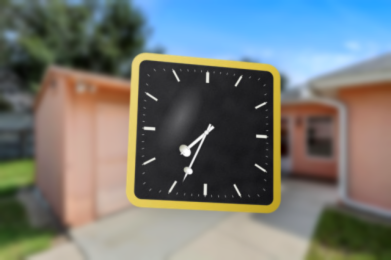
7:34
